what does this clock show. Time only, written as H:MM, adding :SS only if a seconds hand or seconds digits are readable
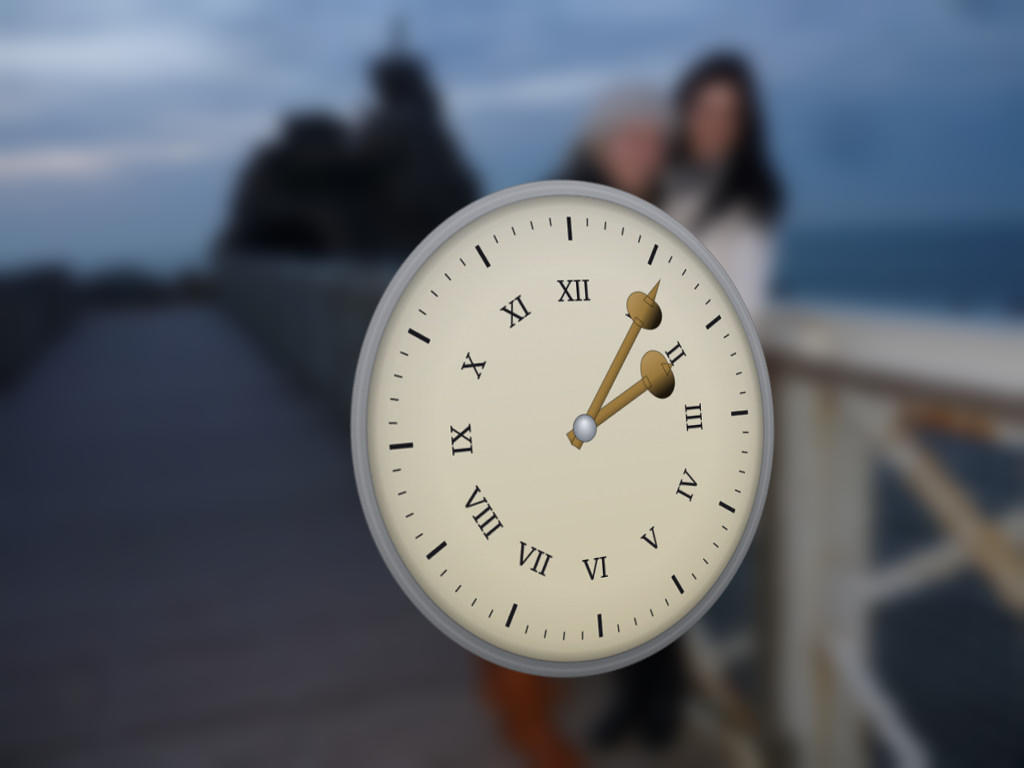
2:06
